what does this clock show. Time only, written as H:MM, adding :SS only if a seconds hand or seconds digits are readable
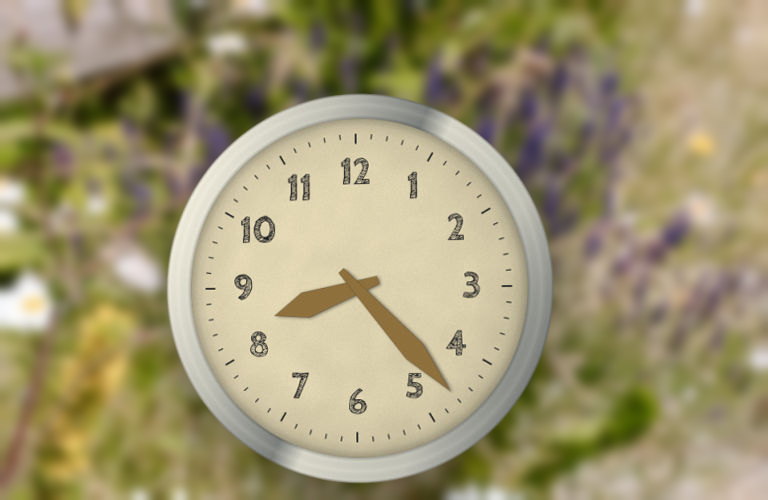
8:23
